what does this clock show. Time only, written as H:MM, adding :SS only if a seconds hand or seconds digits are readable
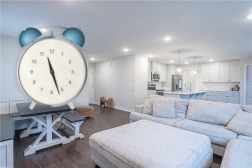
11:27
